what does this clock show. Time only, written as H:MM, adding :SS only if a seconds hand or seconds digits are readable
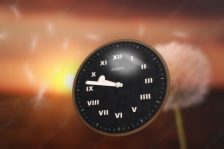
9:47
